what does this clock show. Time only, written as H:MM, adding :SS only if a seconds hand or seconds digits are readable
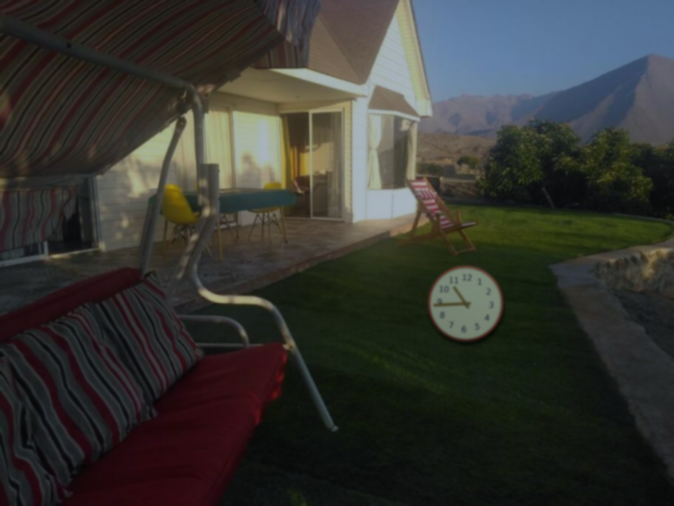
10:44
